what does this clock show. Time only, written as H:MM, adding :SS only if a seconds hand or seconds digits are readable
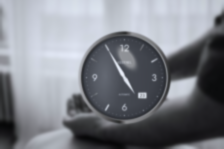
4:55
